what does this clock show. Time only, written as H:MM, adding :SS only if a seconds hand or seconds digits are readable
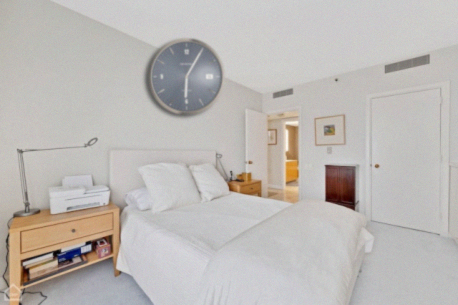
6:05
